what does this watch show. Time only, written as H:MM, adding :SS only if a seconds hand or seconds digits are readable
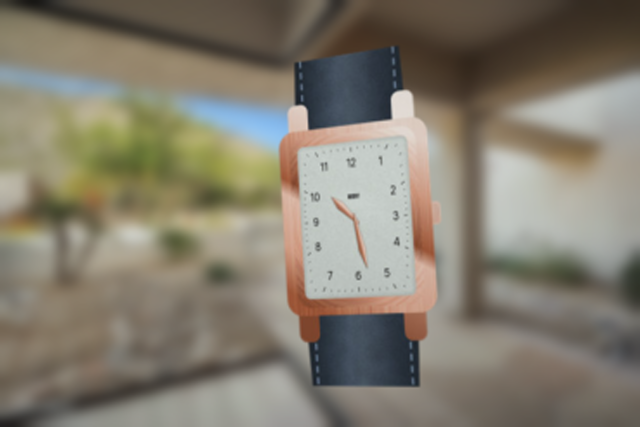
10:28
